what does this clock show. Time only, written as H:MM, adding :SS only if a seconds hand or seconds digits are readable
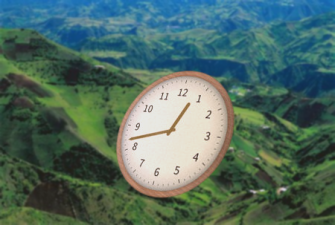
12:42
